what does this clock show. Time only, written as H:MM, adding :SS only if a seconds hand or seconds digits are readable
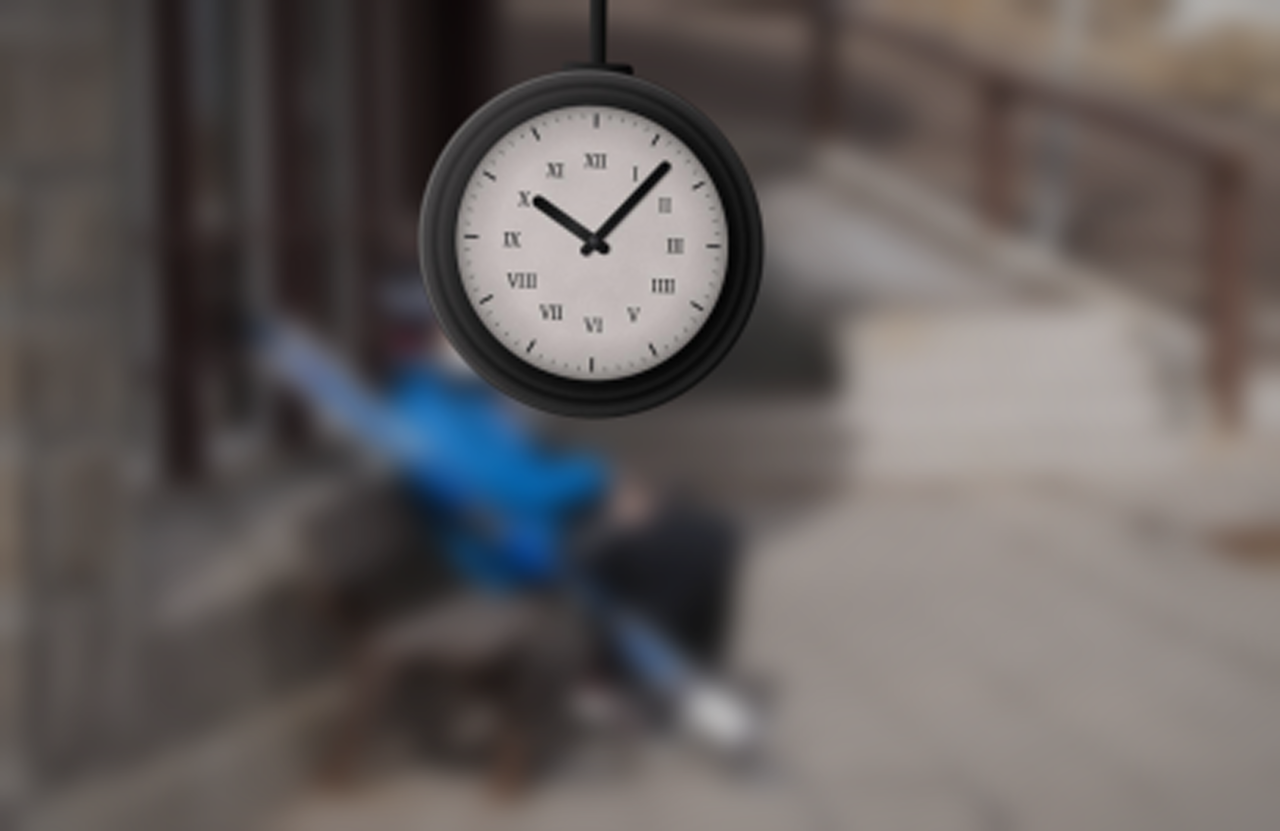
10:07
